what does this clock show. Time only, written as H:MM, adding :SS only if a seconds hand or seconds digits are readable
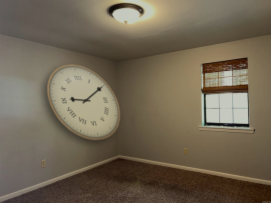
9:10
